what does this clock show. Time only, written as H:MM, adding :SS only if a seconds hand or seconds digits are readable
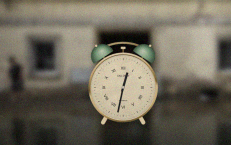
12:32
